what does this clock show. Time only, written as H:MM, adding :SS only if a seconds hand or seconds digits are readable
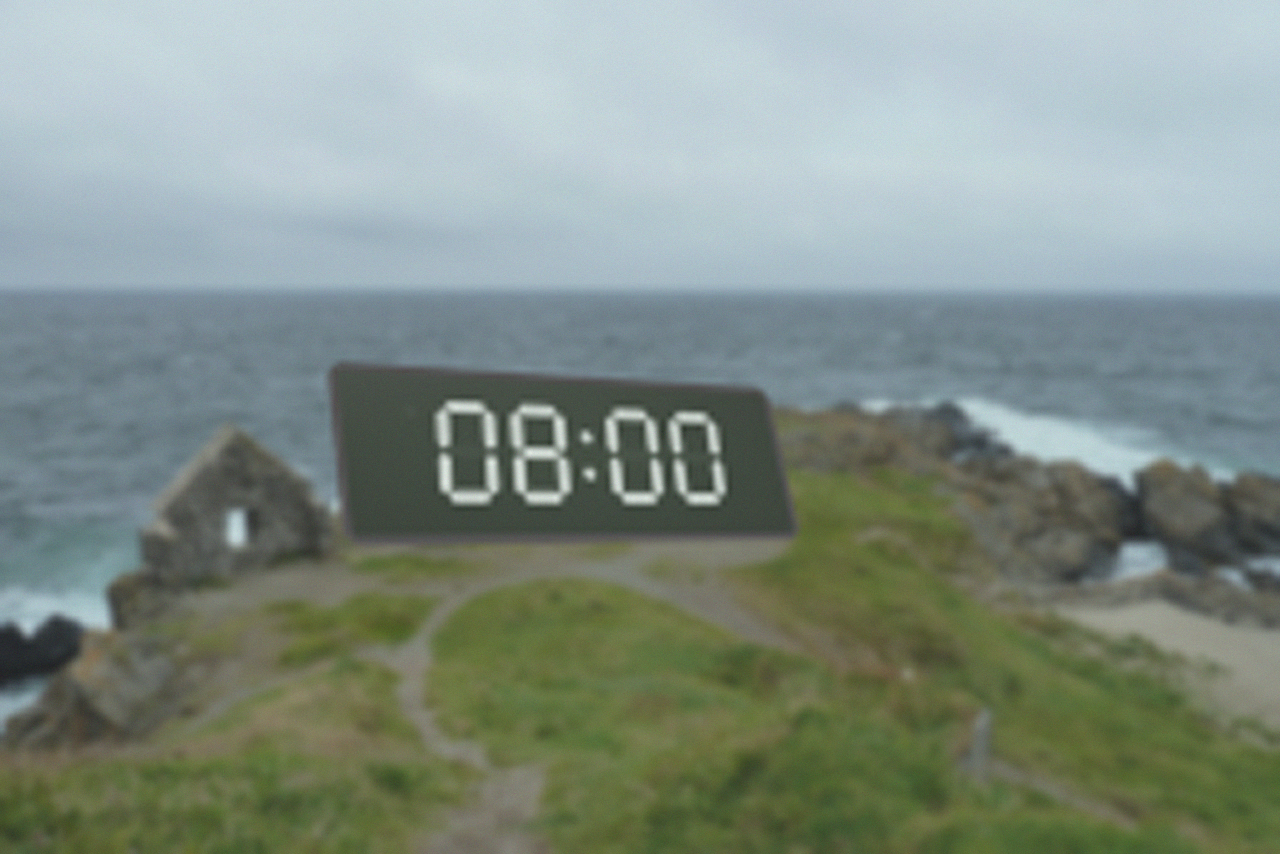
8:00
